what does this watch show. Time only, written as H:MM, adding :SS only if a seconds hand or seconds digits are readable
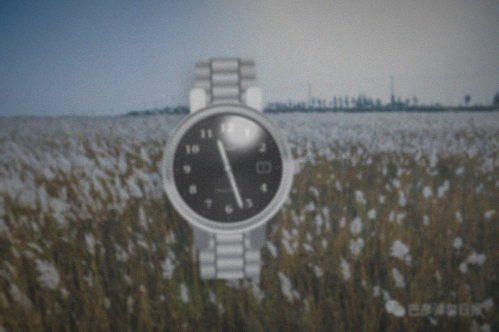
11:27
